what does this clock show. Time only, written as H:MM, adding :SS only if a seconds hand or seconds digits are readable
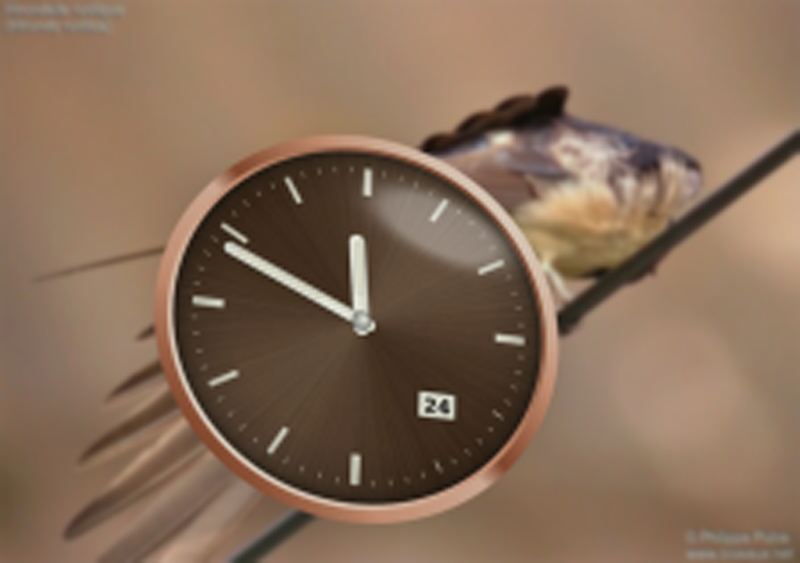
11:49
